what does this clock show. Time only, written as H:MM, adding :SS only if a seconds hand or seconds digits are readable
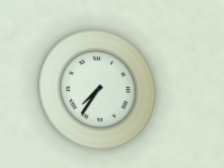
7:36
